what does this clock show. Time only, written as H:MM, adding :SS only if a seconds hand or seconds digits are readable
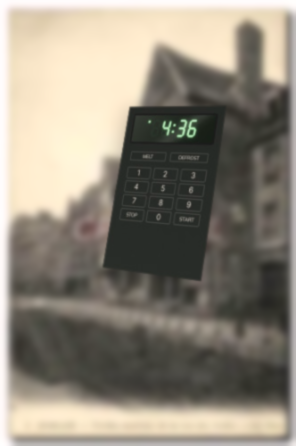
4:36
